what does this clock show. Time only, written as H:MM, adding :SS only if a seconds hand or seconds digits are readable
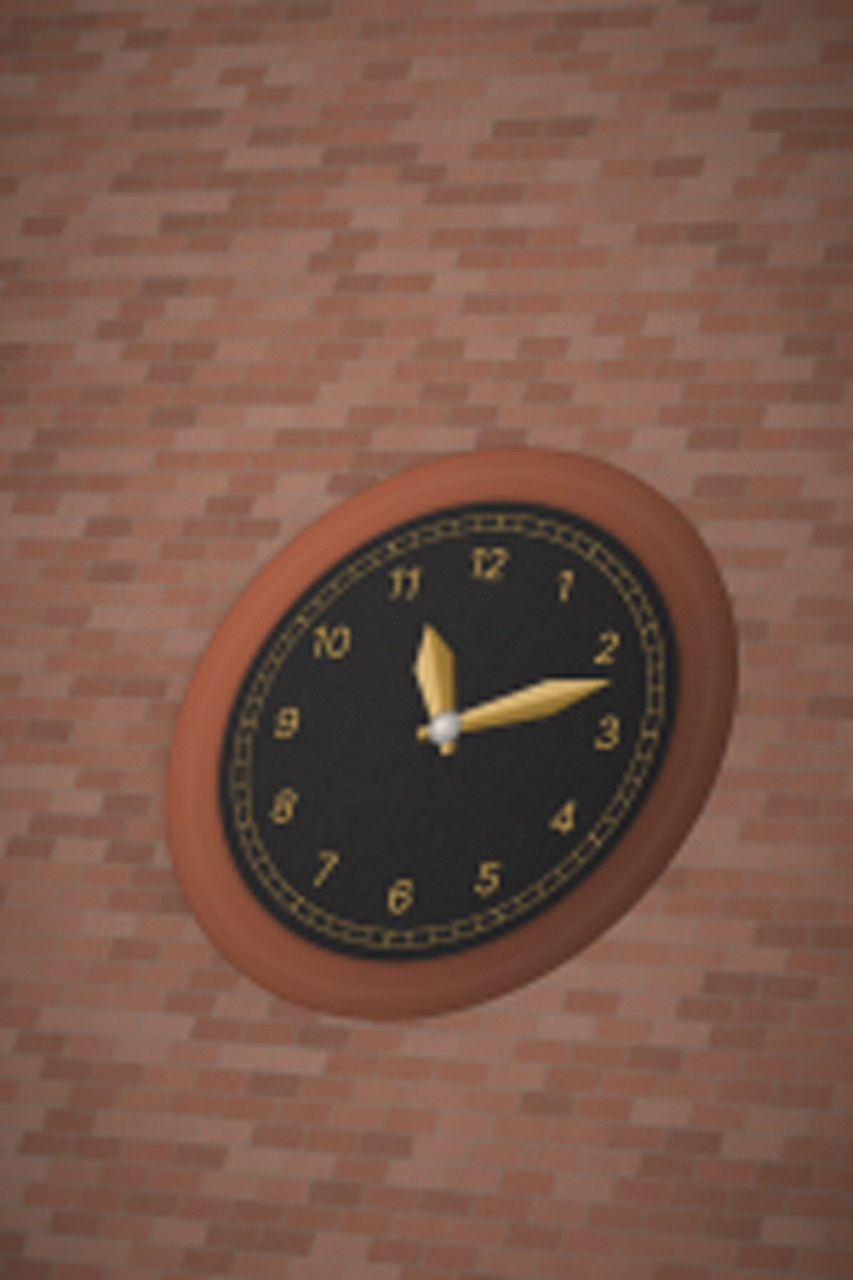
11:12
